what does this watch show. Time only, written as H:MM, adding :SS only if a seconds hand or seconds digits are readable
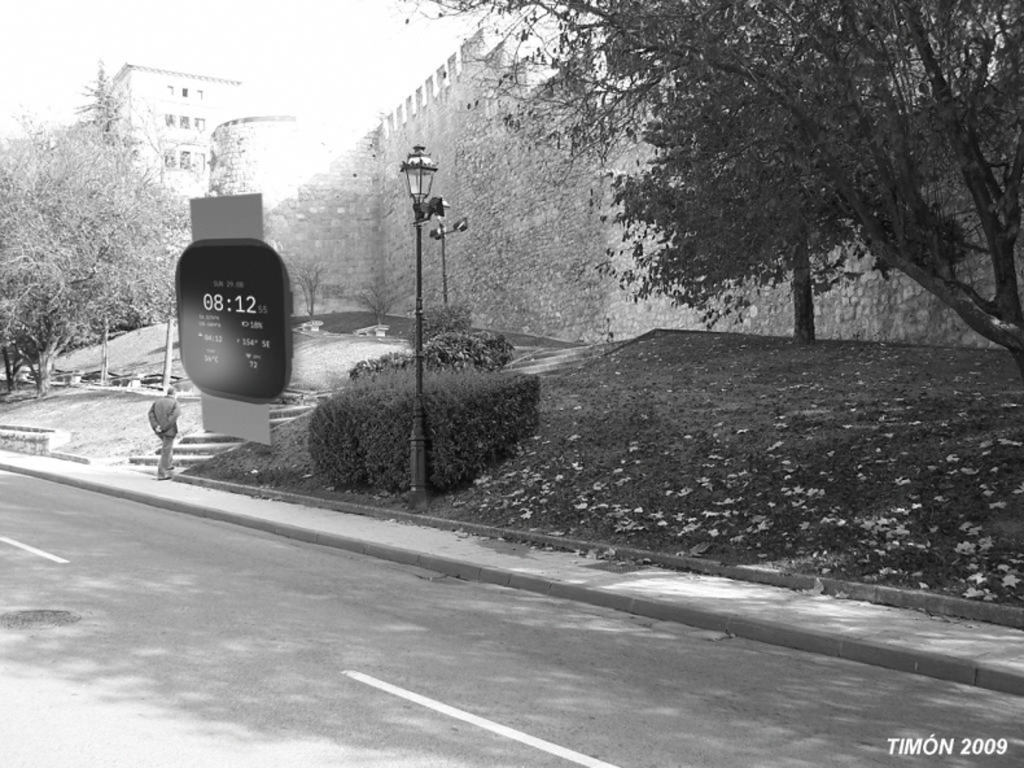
8:12
